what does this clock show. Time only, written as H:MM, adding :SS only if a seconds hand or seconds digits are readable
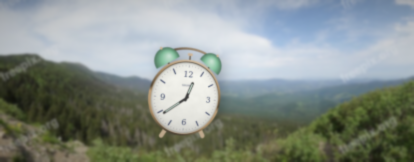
12:39
